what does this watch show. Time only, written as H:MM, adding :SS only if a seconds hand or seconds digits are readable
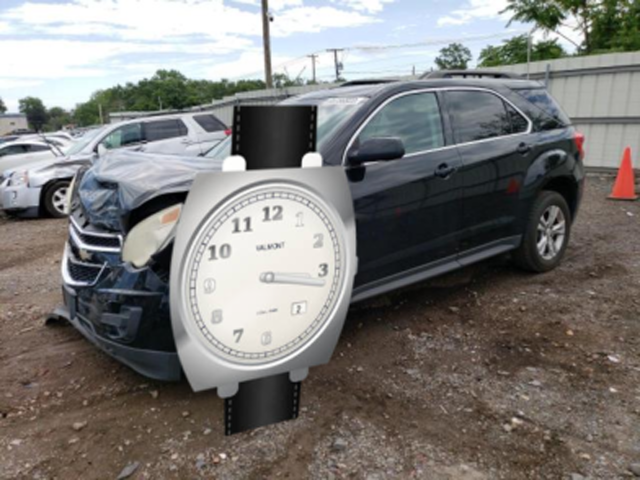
3:17
